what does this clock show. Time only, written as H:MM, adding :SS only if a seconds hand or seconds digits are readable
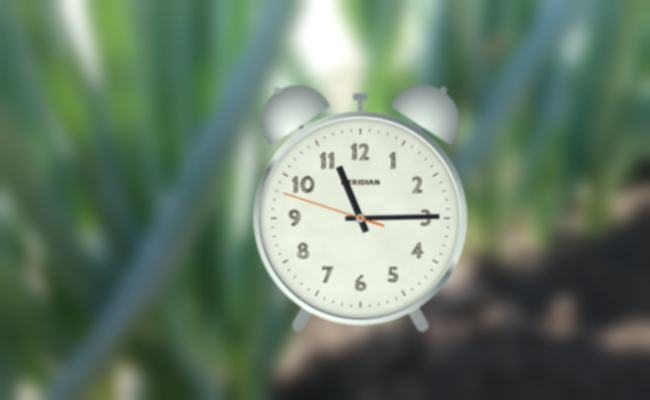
11:14:48
